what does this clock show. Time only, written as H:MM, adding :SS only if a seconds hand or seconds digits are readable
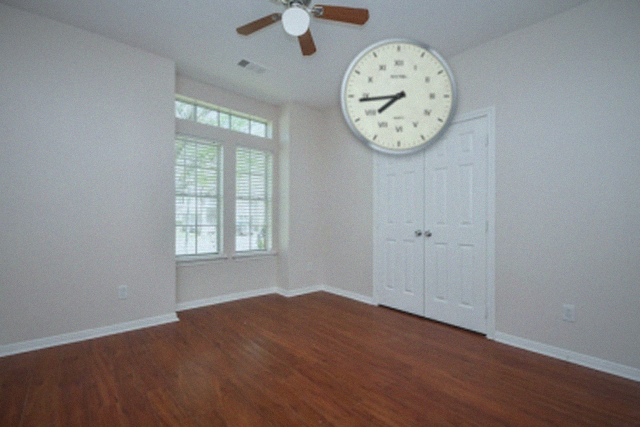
7:44
